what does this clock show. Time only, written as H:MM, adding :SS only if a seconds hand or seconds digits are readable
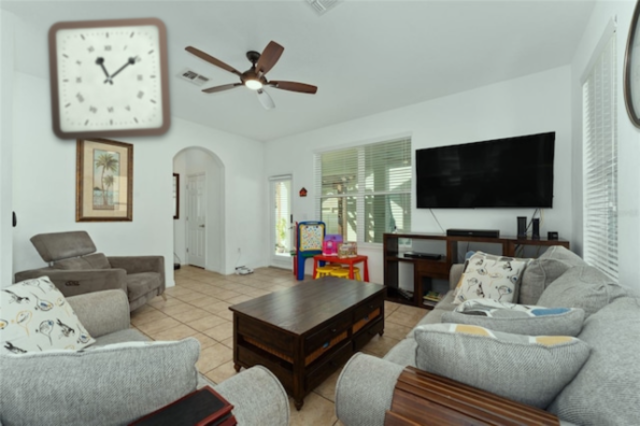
11:09
